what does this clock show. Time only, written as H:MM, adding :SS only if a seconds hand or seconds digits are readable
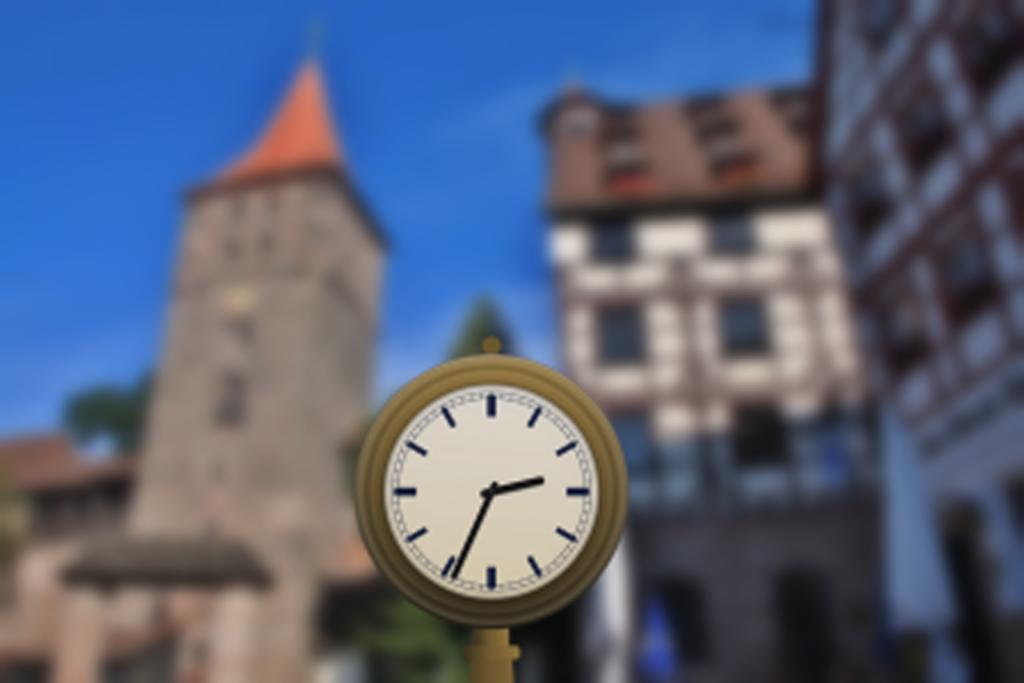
2:34
